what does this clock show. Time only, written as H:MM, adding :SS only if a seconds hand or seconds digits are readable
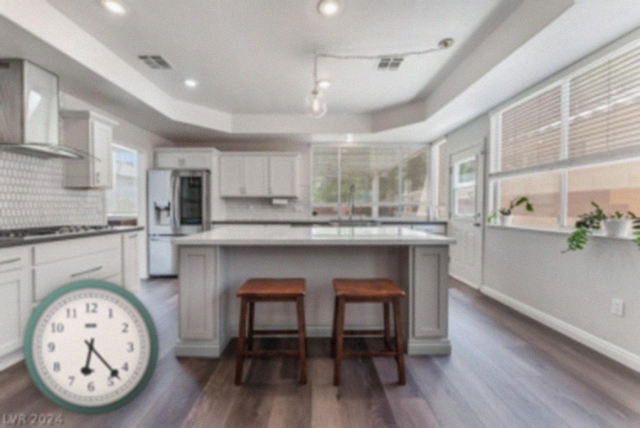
6:23
